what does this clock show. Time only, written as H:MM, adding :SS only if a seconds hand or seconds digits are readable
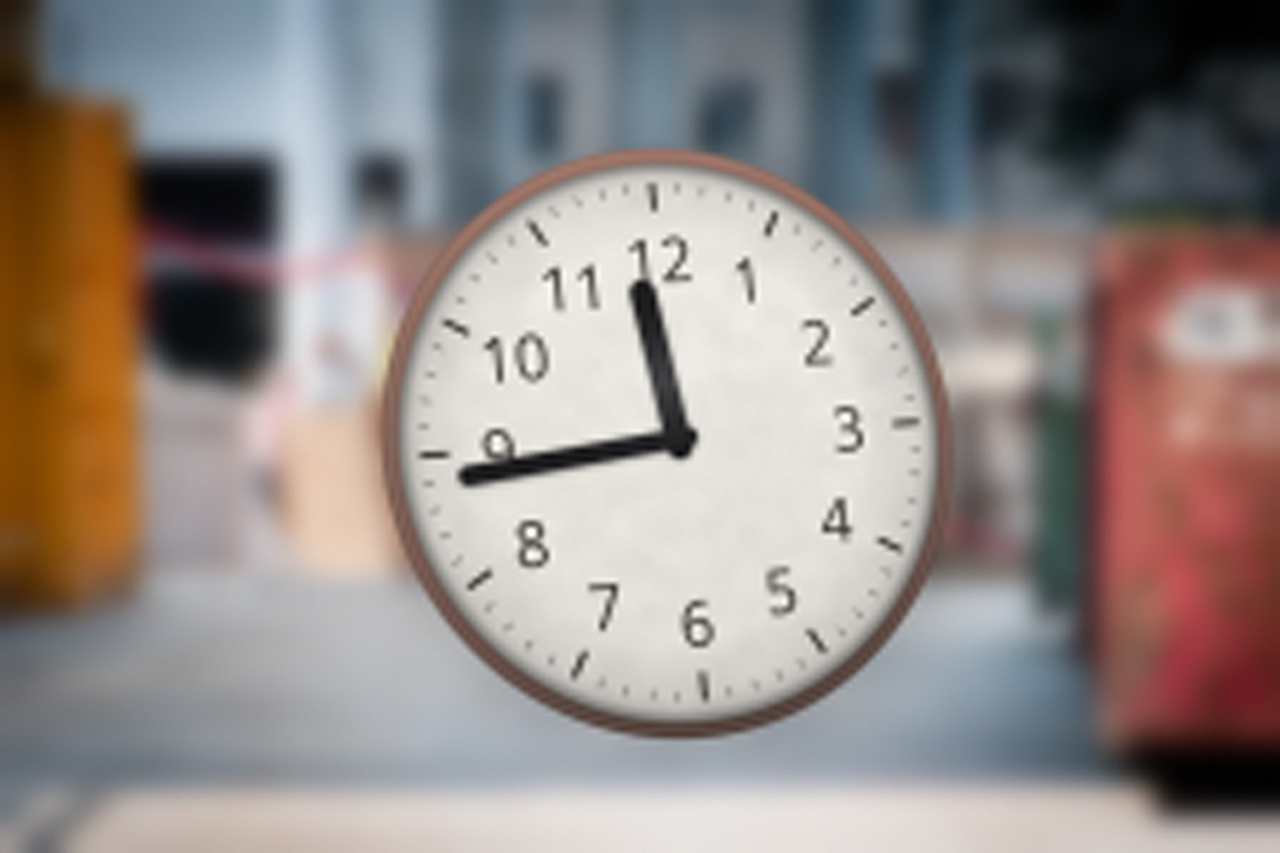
11:44
